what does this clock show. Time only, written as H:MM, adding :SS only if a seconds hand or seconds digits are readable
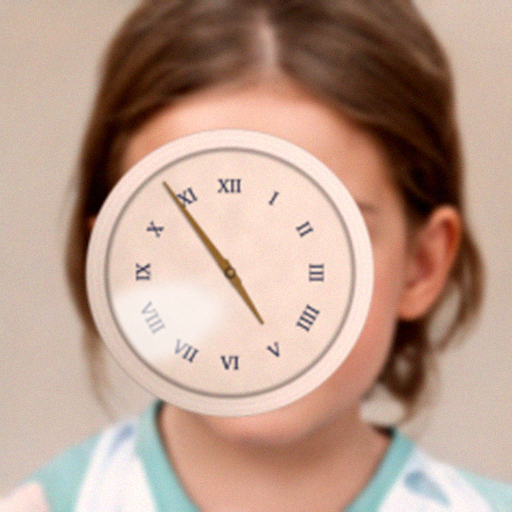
4:54
